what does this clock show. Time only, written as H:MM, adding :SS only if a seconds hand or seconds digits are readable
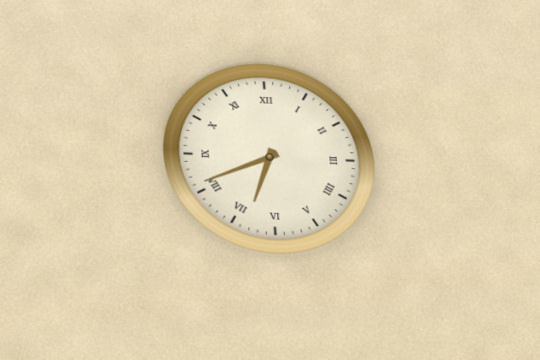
6:41
